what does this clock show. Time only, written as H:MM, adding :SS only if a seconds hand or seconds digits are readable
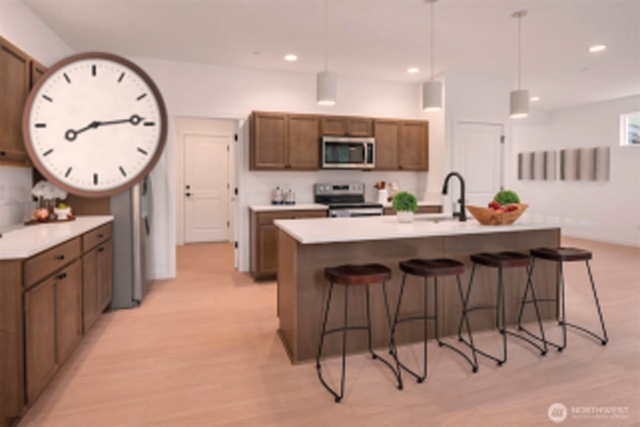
8:14
